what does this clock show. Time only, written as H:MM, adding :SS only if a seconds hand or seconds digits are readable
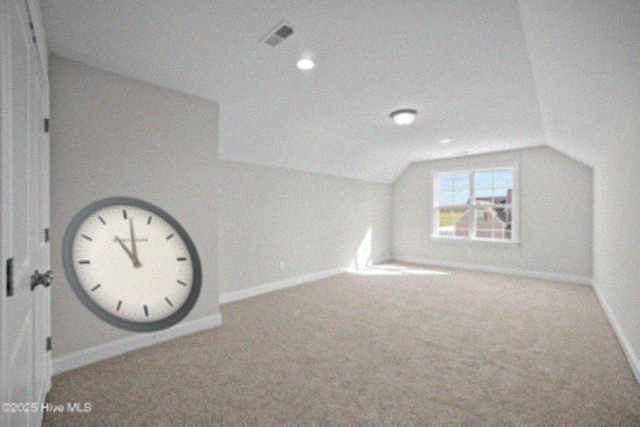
11:01
